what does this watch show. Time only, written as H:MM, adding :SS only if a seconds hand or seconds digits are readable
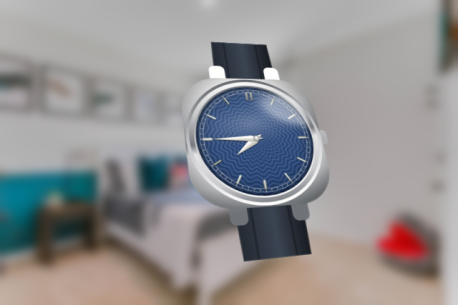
7:45
